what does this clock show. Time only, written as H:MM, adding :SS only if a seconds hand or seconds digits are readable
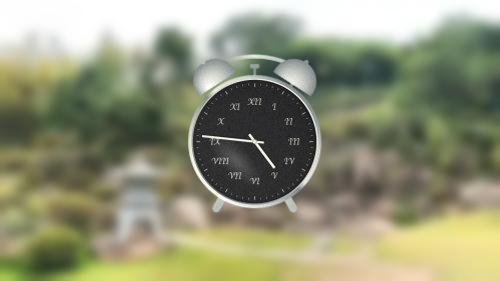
4:46
